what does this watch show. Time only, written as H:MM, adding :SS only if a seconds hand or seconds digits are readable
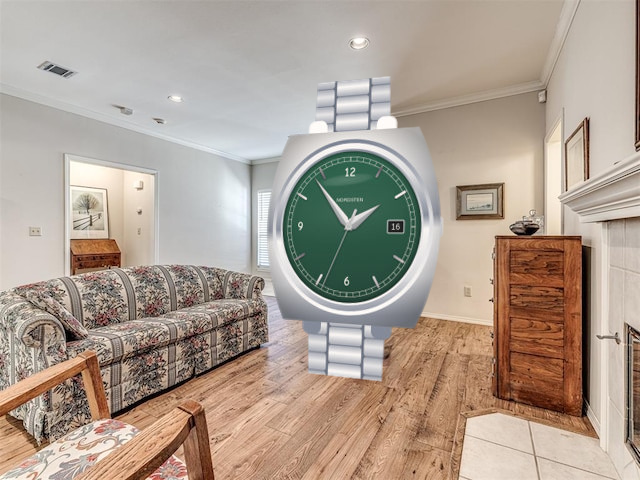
1:53:34
